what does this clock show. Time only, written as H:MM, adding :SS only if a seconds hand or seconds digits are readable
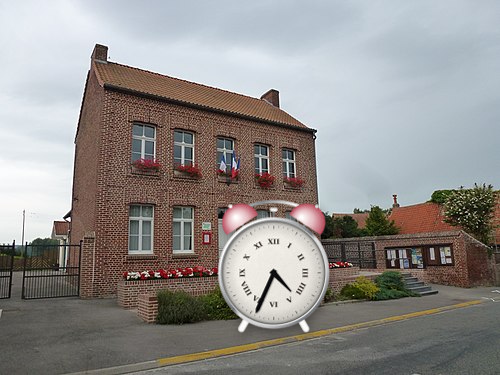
4:34
